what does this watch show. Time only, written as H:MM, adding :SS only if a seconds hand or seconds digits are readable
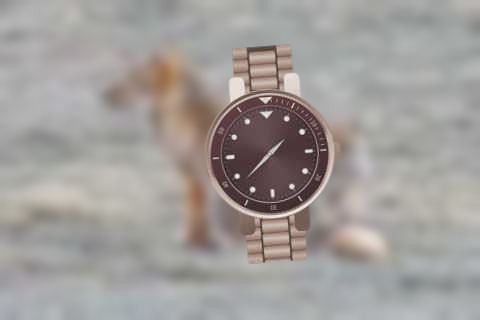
1:38
